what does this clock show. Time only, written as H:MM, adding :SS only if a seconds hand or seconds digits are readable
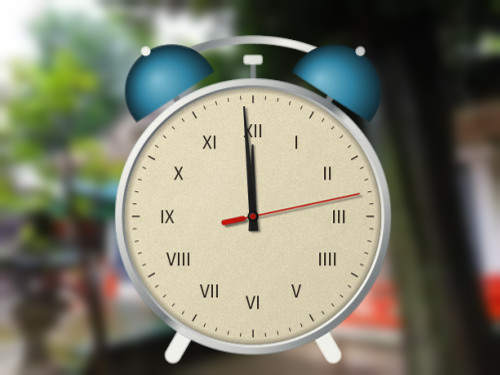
11:59:13
